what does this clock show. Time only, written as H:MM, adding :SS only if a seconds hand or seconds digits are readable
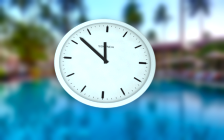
11:52
